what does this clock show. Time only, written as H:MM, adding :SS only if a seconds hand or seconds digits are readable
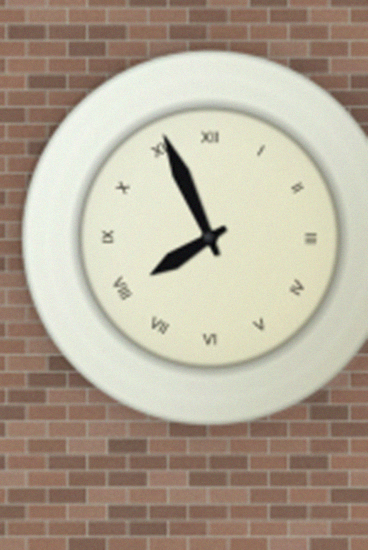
7:56
